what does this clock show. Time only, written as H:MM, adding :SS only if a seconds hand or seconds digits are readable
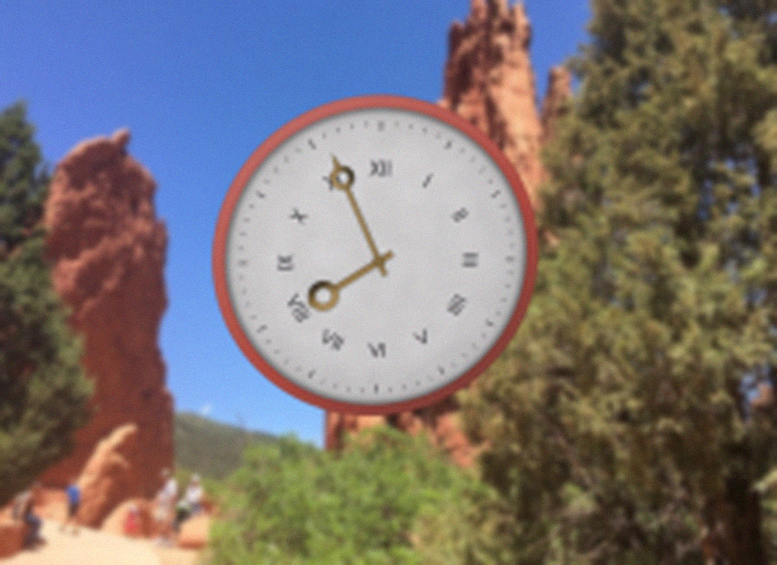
7:56
